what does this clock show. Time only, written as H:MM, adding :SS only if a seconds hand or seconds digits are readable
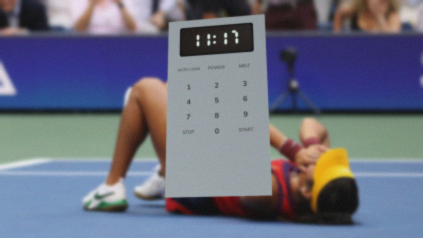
11:17
